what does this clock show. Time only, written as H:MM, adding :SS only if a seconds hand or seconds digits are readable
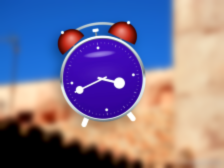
3:42
